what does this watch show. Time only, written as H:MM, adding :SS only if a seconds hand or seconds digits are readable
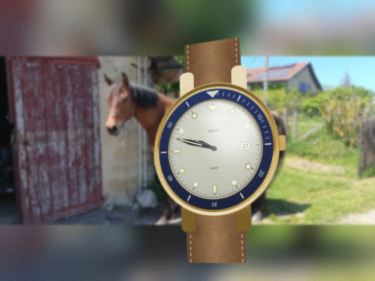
9:48
